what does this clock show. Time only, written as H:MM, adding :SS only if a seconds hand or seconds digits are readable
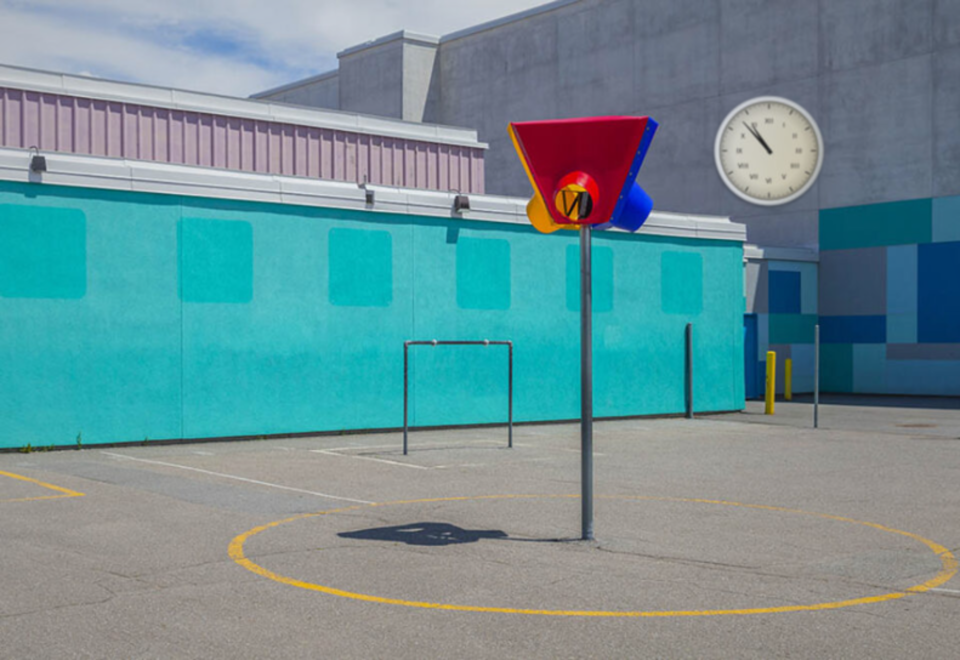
10:53
